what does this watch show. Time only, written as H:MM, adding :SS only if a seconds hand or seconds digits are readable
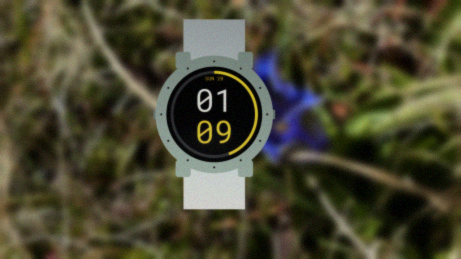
1:09
